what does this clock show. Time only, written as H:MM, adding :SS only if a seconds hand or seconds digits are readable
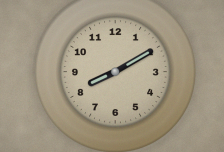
8:10
